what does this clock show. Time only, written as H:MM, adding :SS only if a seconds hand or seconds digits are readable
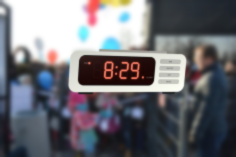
8:29
